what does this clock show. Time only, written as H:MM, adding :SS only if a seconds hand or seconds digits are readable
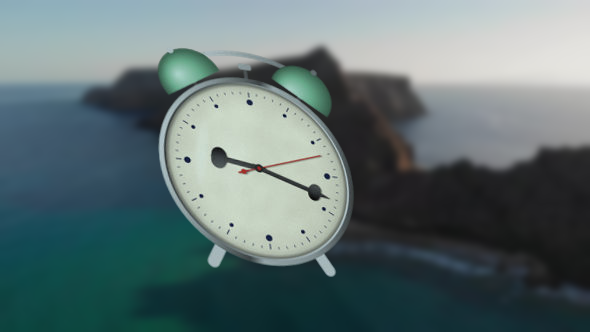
9:18:12
